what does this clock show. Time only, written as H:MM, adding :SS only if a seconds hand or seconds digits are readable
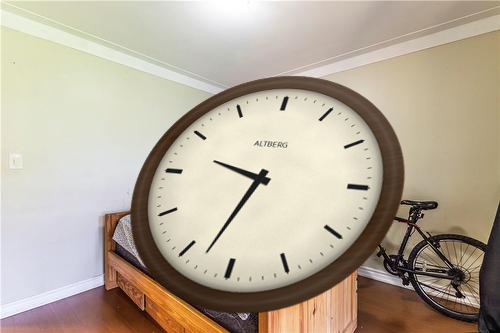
9:33
